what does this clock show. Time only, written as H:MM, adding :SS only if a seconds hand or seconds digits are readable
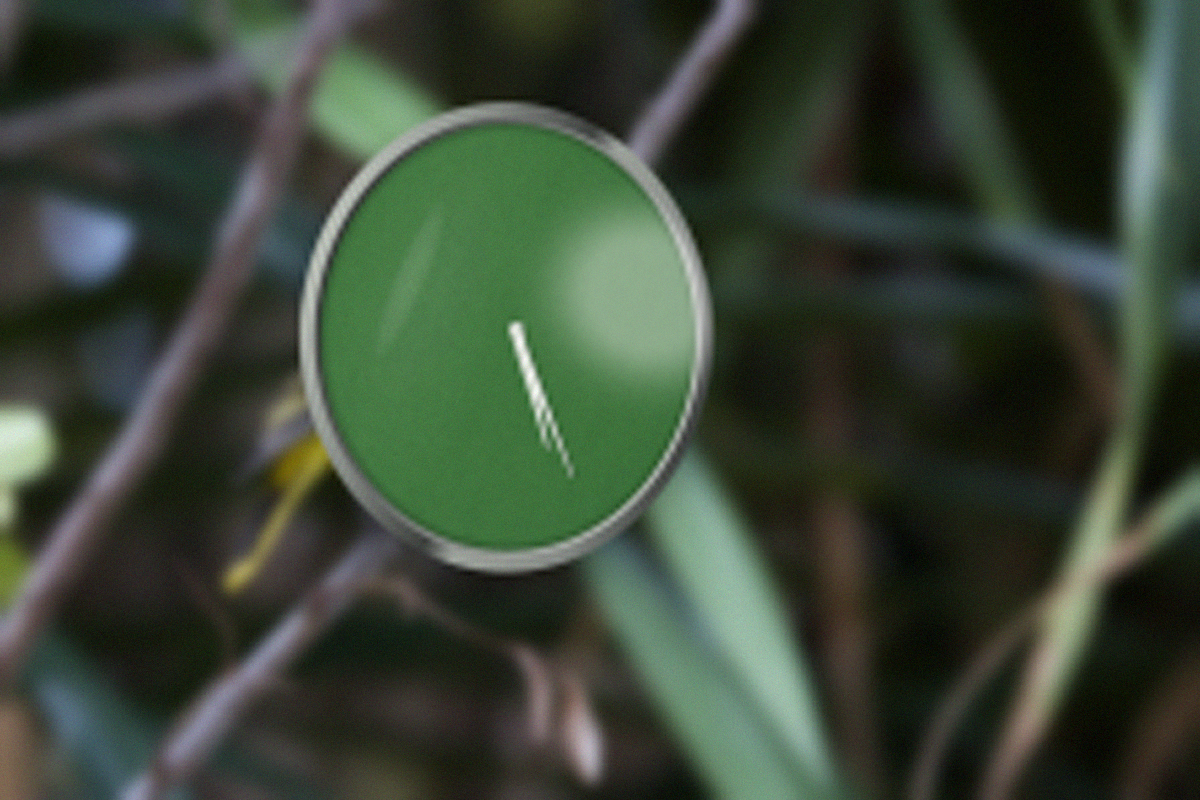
5:26
